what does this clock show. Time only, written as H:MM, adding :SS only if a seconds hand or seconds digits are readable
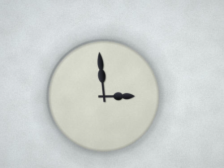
2:59
